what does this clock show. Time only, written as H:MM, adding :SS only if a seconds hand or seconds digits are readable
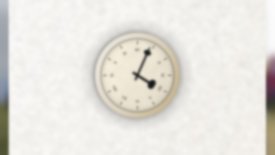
4:04
